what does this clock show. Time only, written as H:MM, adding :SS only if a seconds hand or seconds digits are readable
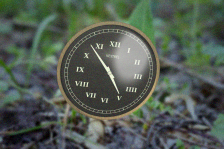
4:53
